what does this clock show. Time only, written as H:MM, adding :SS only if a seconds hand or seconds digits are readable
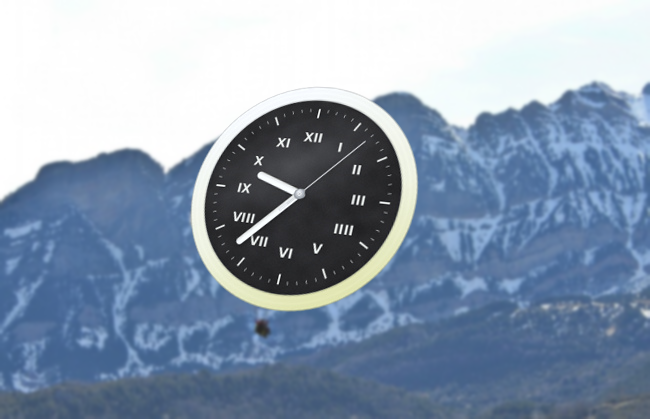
9:37:07
